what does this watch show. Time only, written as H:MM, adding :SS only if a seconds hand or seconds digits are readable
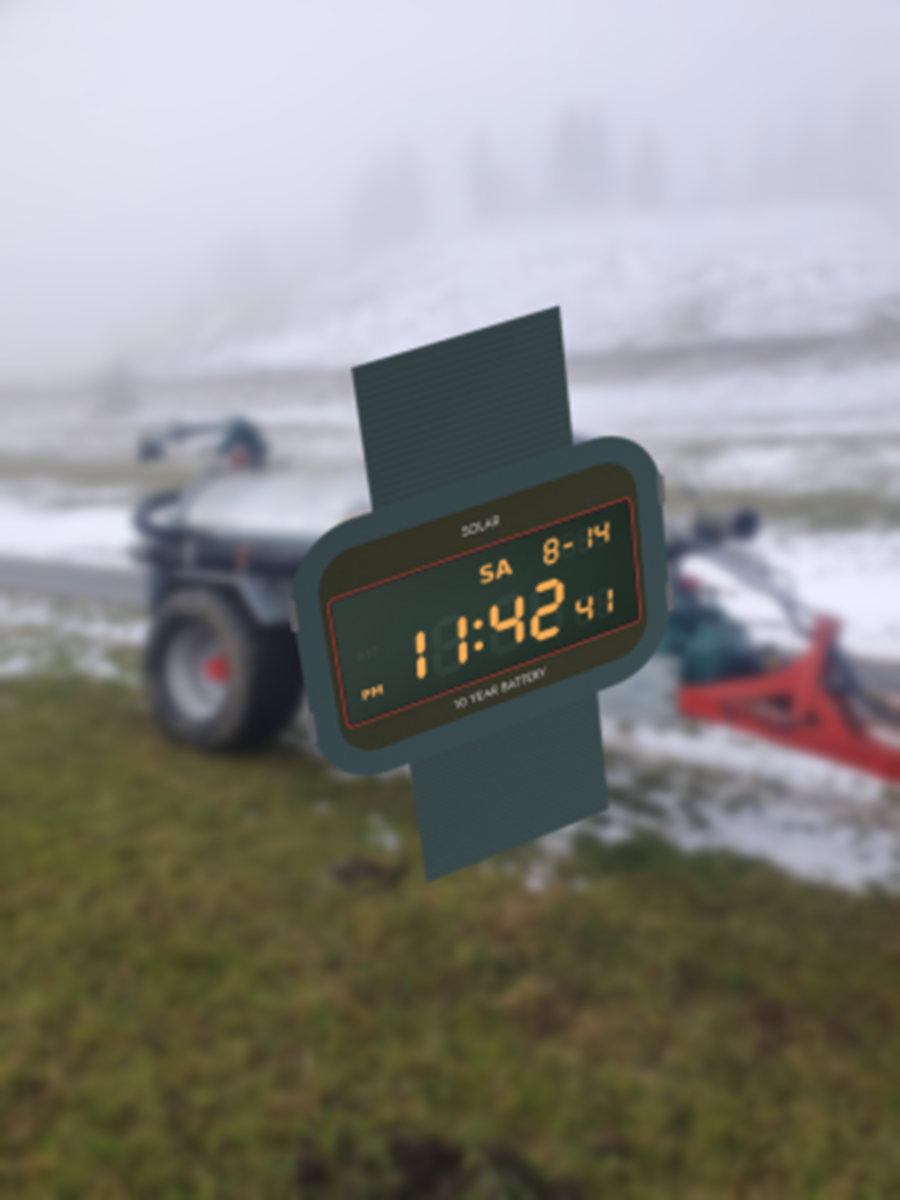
11:42:41
